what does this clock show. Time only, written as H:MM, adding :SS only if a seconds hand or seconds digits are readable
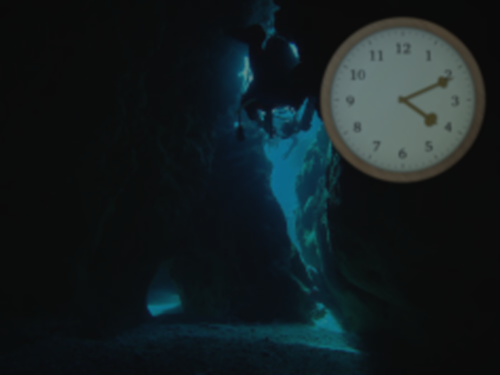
4:11
